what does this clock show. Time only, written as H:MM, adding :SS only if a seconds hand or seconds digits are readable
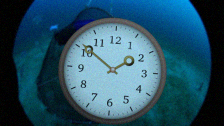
1:51
